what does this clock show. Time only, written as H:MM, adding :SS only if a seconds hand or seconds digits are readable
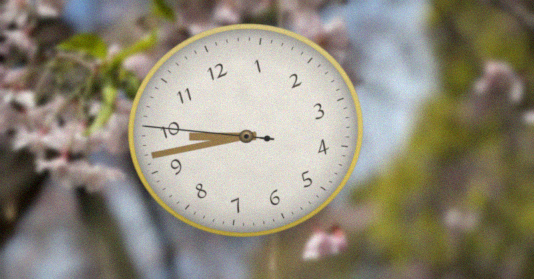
9:46:50
